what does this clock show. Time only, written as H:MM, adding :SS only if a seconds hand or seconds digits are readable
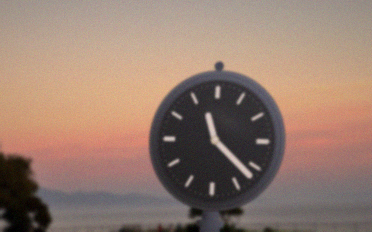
11:22
